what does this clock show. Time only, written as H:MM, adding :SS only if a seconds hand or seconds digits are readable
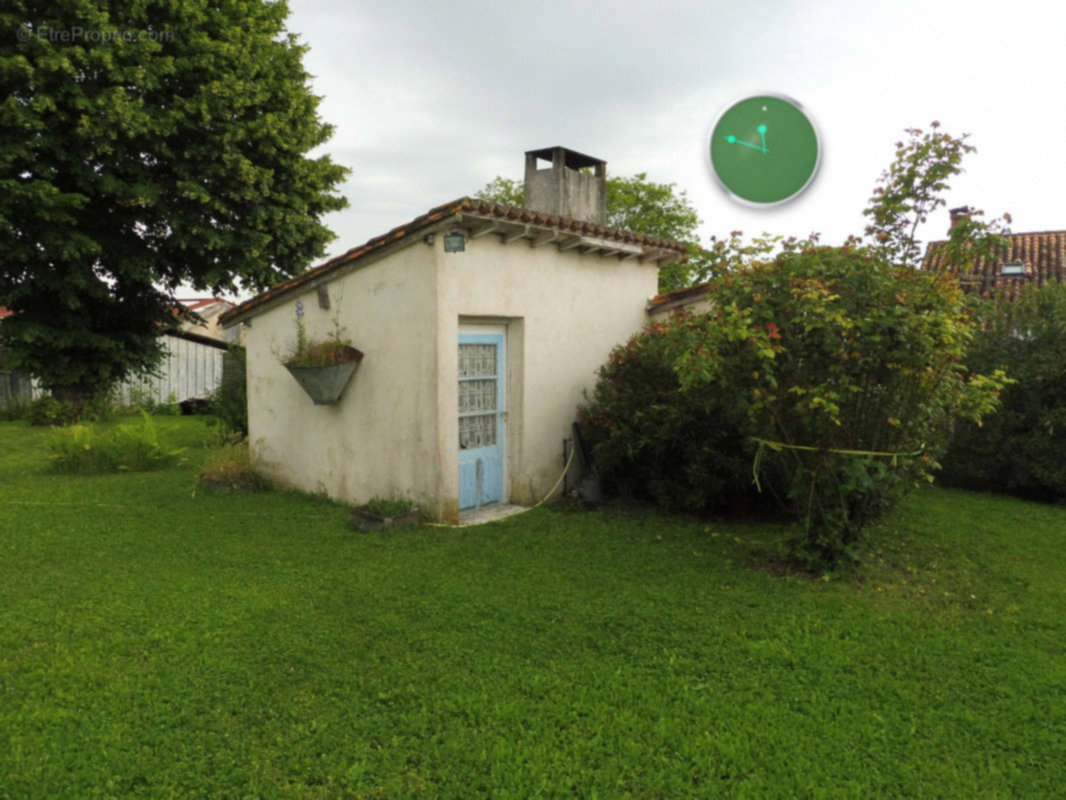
11:48
